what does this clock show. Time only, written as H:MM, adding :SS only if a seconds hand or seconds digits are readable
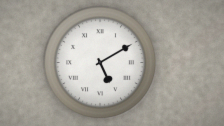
5:10
